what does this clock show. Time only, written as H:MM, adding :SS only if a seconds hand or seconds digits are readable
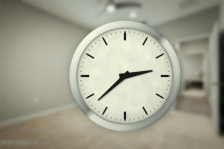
2:38
